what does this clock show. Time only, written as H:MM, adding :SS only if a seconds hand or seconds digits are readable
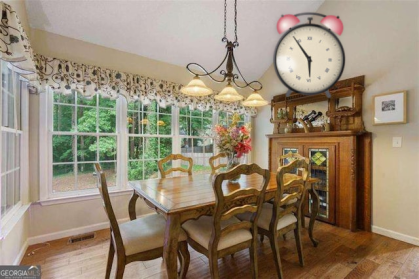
5:54
